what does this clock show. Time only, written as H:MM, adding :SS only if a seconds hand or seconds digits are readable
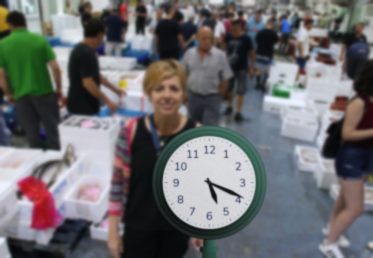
5:19
